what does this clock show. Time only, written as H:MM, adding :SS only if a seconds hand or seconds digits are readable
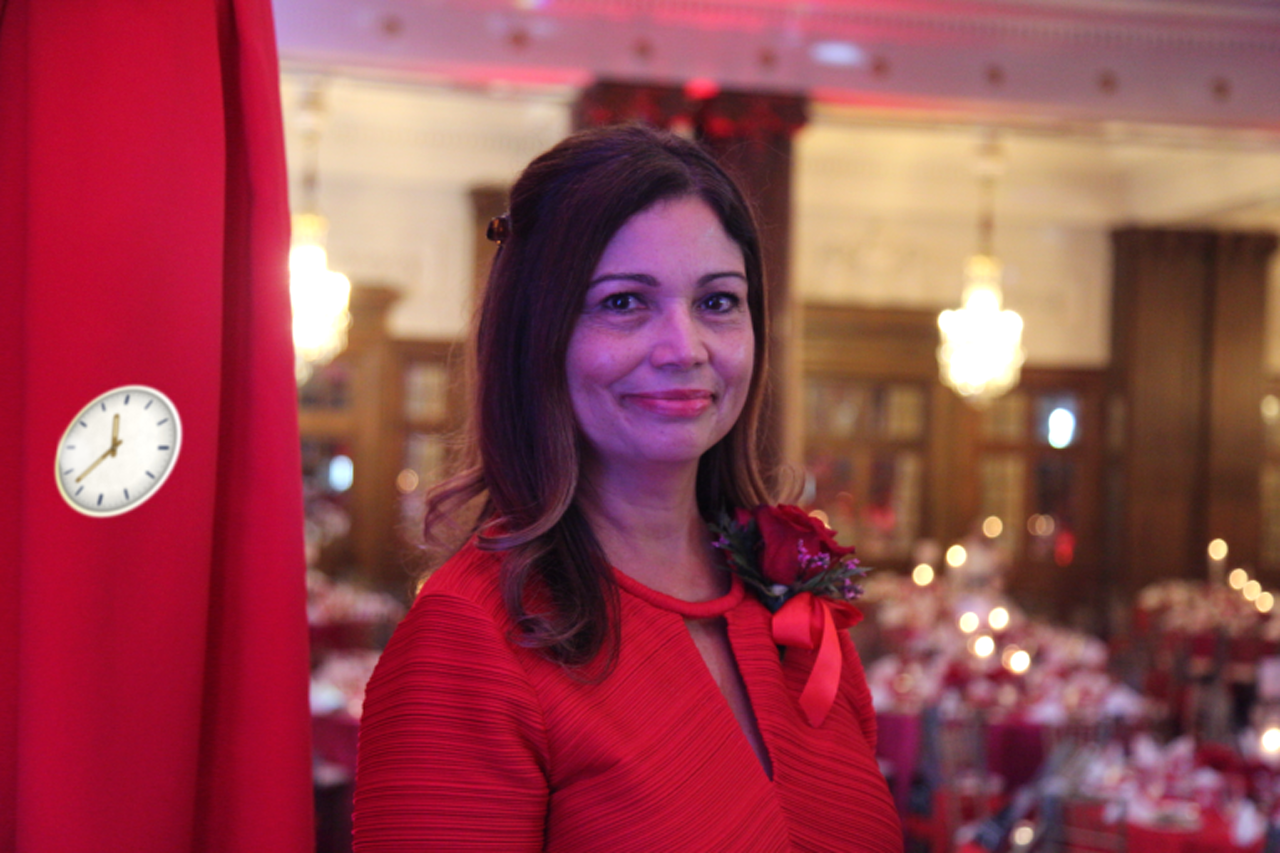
11:37
